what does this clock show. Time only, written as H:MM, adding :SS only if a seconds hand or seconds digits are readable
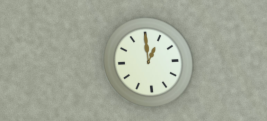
1:00
